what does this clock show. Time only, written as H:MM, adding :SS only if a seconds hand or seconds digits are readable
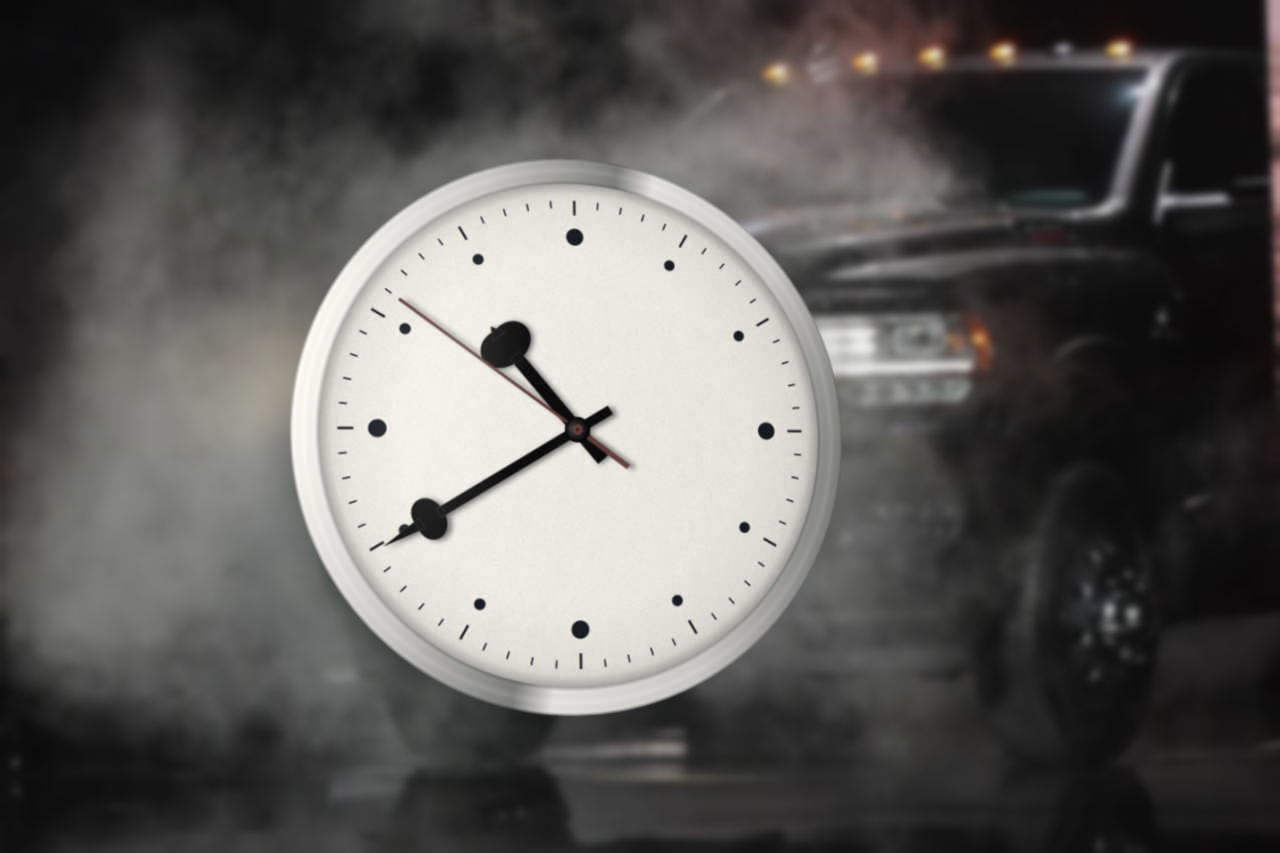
10:39:51
